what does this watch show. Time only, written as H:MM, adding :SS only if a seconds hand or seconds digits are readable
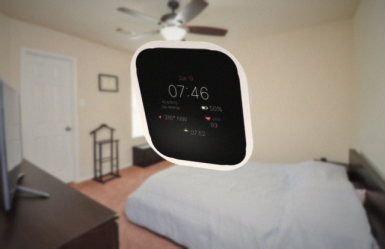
7:46
